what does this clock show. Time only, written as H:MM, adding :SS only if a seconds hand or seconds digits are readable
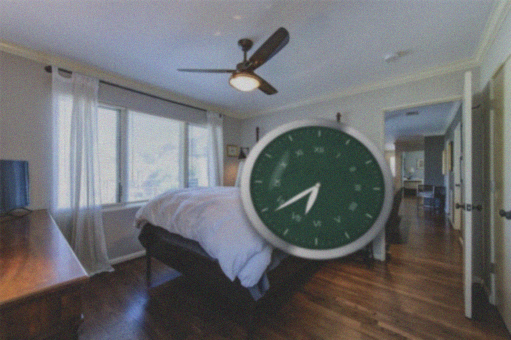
6:39
